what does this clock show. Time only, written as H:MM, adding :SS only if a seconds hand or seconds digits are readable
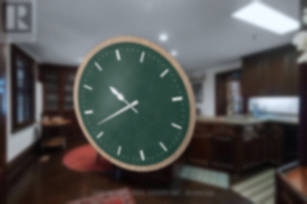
10:42
